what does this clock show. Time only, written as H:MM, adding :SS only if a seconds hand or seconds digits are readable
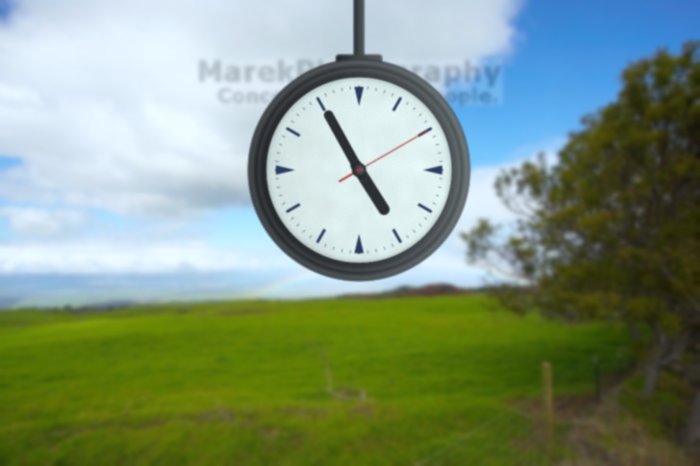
4:55:10
